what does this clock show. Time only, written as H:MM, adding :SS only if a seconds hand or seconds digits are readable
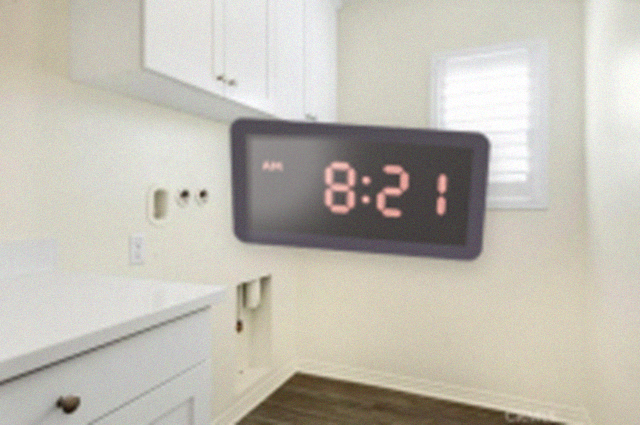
8:21
